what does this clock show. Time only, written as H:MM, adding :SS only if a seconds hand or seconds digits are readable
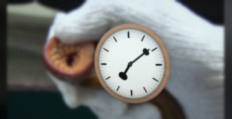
7:09
